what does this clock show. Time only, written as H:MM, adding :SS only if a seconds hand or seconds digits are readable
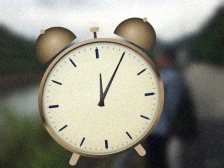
12:05
